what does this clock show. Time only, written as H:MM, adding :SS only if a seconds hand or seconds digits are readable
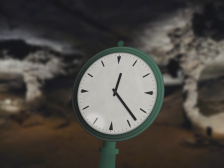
12:23
